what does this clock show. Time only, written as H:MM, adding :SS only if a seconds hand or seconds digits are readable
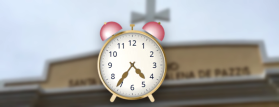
4:36
